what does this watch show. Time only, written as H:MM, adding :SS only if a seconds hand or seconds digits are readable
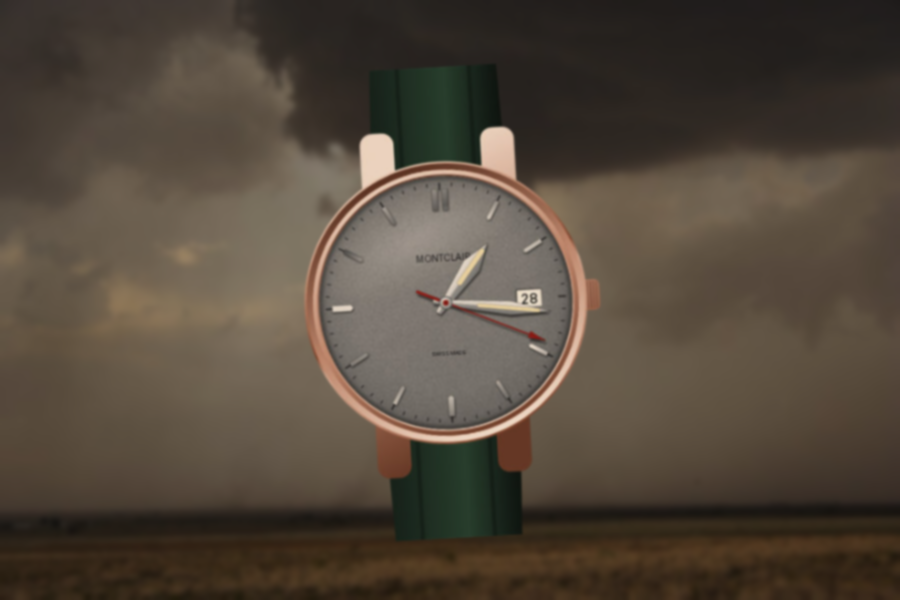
1:16:19
